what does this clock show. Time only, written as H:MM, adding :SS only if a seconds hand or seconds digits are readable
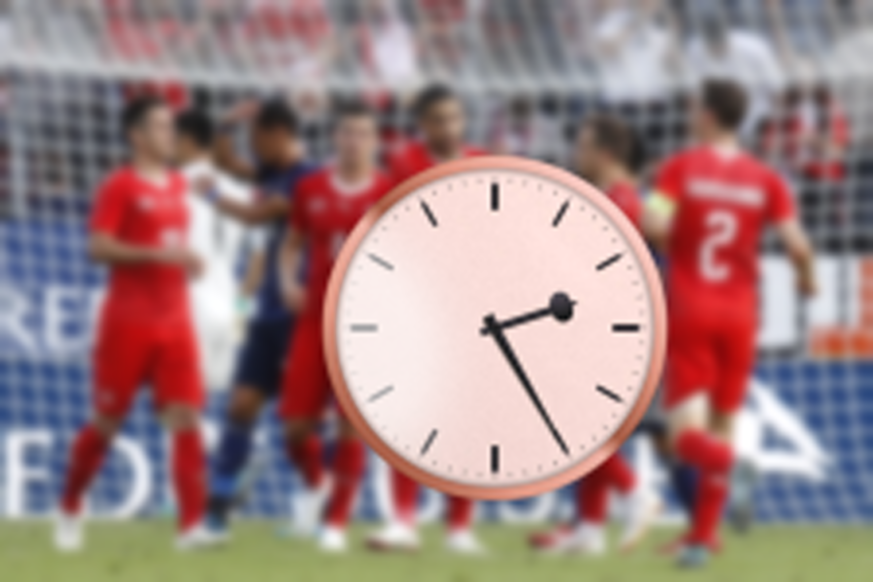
2:25
